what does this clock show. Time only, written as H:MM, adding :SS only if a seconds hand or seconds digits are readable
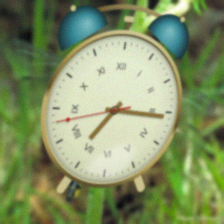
7:15:43
